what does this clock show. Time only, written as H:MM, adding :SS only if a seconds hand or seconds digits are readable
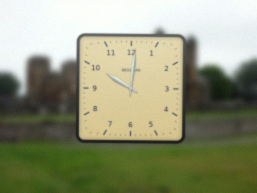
10:01
